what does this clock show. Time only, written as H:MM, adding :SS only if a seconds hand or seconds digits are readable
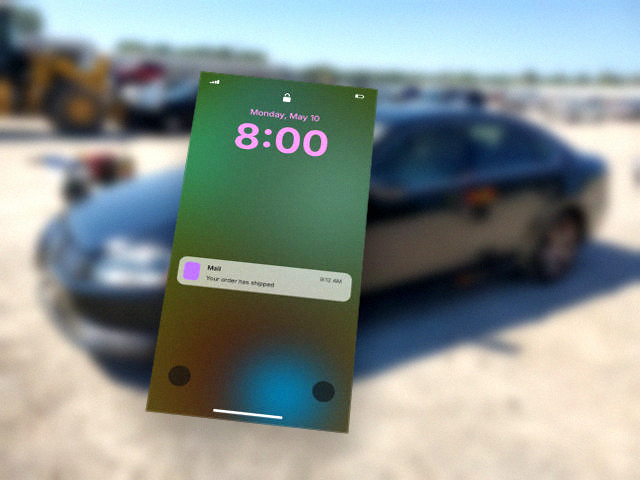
8:00
